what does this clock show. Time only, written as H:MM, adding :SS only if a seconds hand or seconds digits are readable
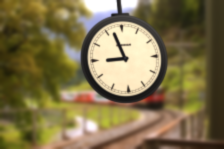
8:57
